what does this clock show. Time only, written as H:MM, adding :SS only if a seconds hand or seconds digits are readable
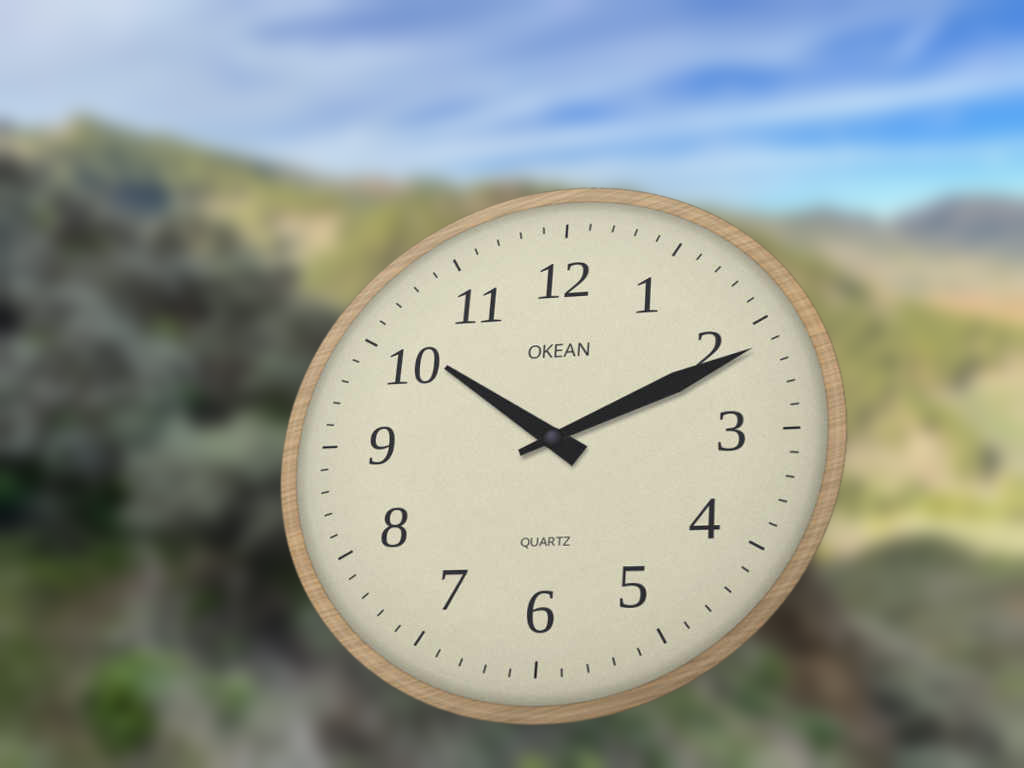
10:11
